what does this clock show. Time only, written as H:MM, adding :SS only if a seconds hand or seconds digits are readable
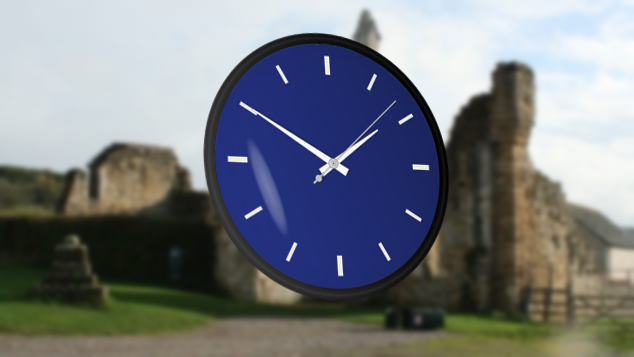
1:50:08
